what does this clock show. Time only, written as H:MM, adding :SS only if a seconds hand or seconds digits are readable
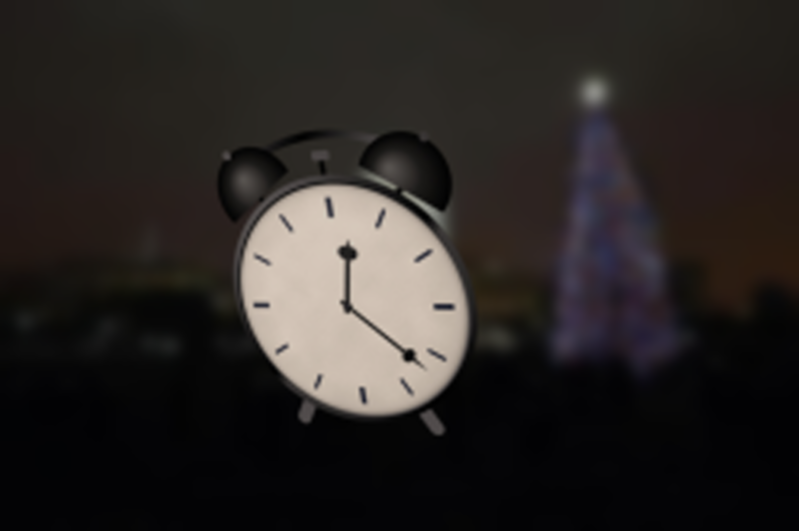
12:22
